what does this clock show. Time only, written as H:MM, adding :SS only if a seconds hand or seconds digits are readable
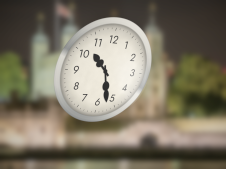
10:27
